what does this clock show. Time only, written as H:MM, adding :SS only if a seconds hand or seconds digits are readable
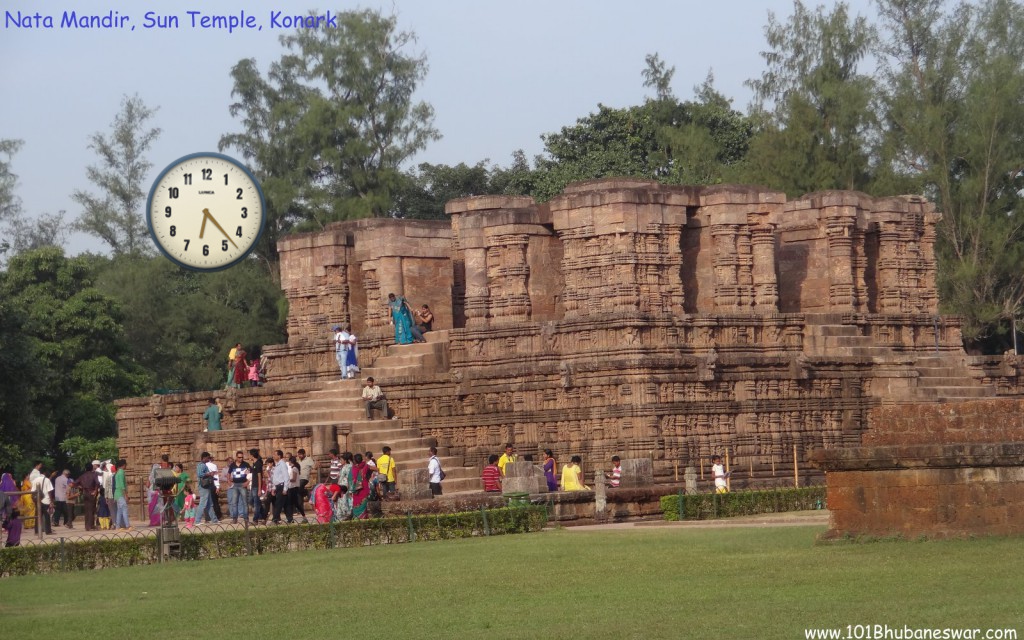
6:23
